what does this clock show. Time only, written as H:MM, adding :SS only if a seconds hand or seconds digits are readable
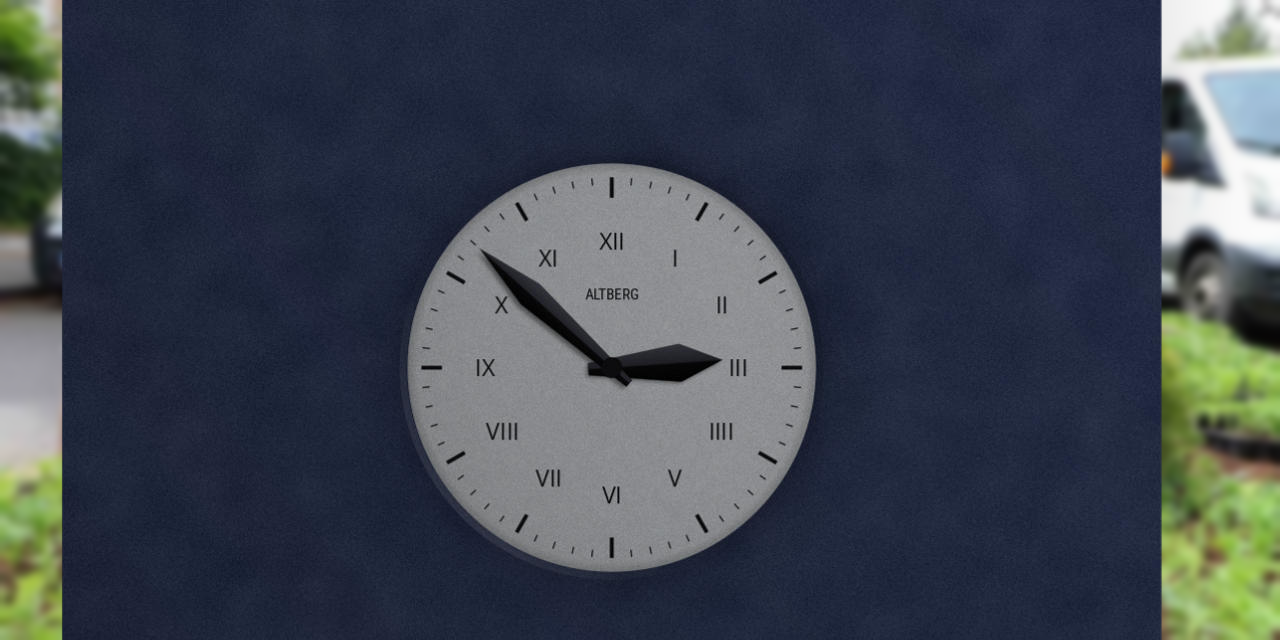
2:52
